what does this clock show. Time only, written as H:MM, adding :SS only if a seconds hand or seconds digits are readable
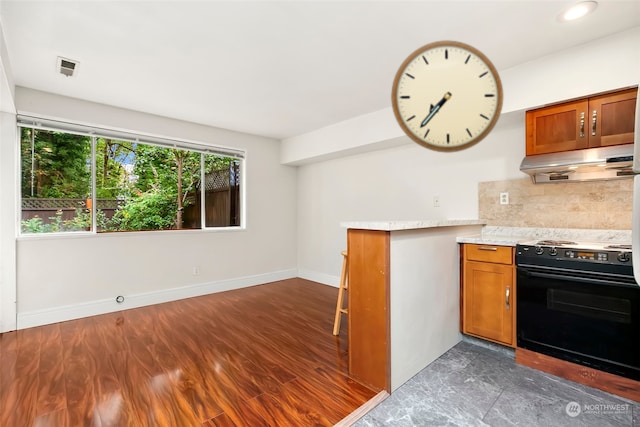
7:37
